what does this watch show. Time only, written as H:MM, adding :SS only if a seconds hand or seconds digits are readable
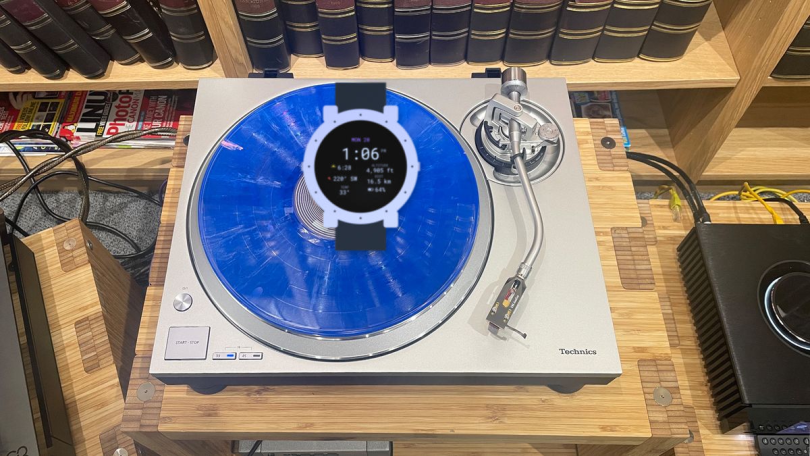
1:06
